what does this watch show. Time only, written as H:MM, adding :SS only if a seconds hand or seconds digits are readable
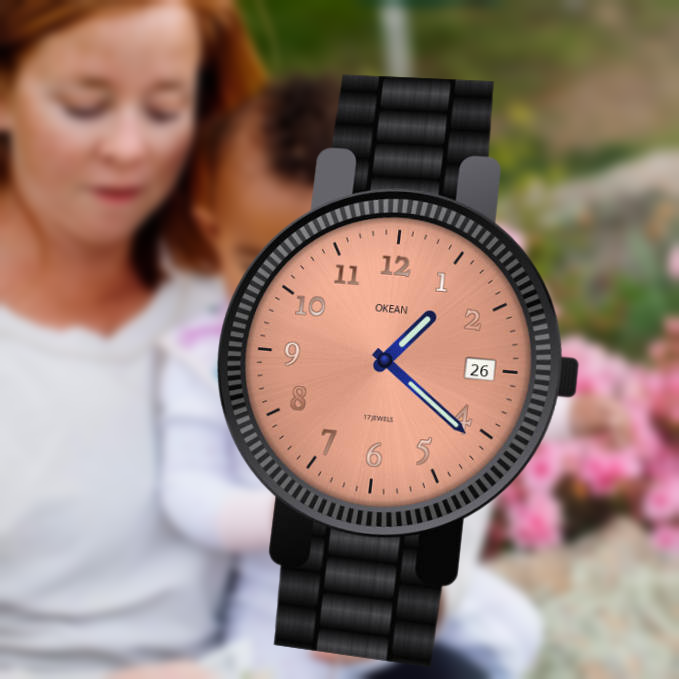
1:21
